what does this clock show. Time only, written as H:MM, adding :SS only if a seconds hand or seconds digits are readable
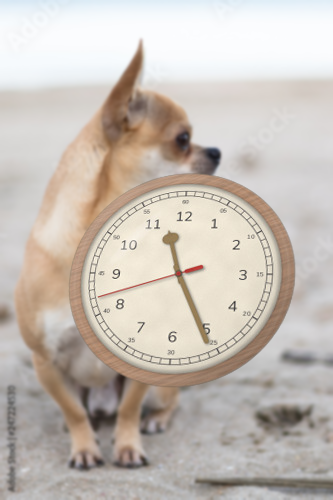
11:25:42
